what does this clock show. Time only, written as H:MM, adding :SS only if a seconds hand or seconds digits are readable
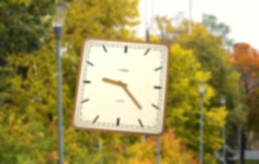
9:23
